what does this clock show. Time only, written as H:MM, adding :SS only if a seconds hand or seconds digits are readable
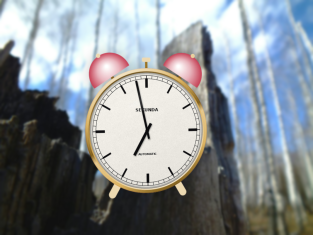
6:58
